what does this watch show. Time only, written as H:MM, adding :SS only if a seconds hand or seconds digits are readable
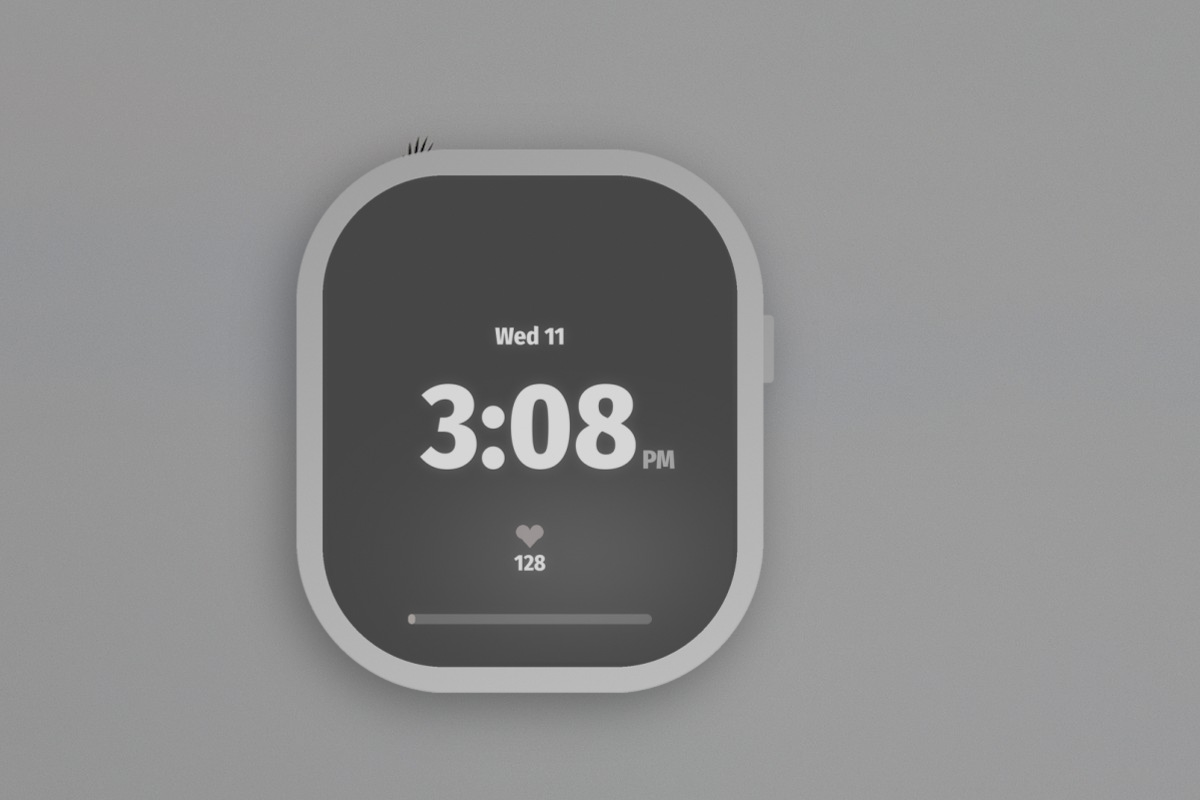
3:08
